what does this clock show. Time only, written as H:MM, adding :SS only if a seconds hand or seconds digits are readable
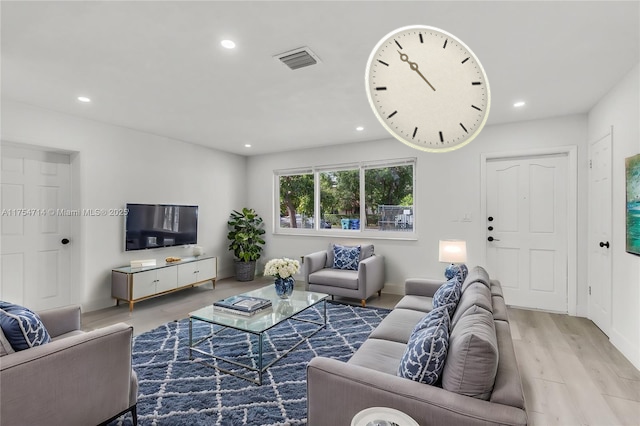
10:54
